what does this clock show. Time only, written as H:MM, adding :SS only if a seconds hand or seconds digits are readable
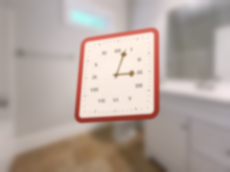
3:03
